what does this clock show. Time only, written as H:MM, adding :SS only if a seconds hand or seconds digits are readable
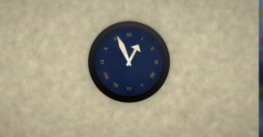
12:56
